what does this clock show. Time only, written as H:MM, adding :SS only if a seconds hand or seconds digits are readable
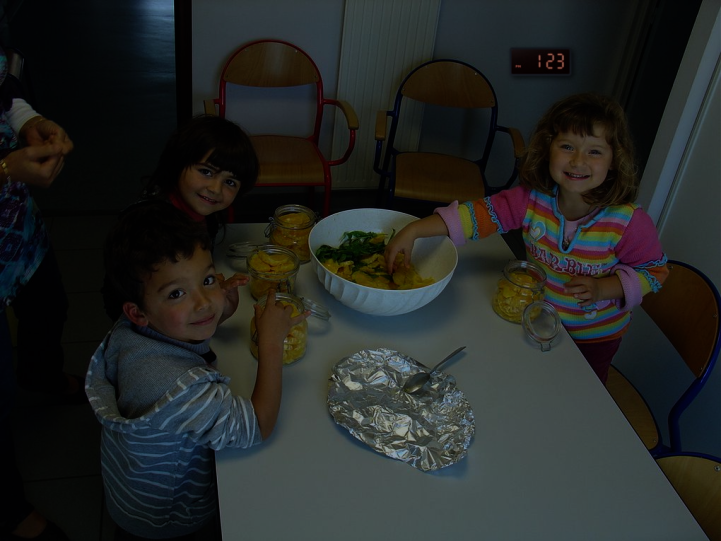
1:23
